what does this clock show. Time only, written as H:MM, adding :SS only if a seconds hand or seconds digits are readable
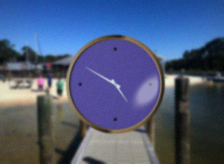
4:50
